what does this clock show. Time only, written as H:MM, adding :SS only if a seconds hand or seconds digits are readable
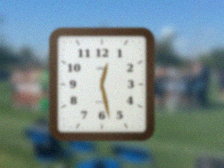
12:28
